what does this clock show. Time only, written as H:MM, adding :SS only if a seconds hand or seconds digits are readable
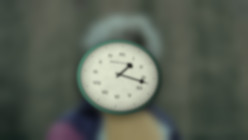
1:17
